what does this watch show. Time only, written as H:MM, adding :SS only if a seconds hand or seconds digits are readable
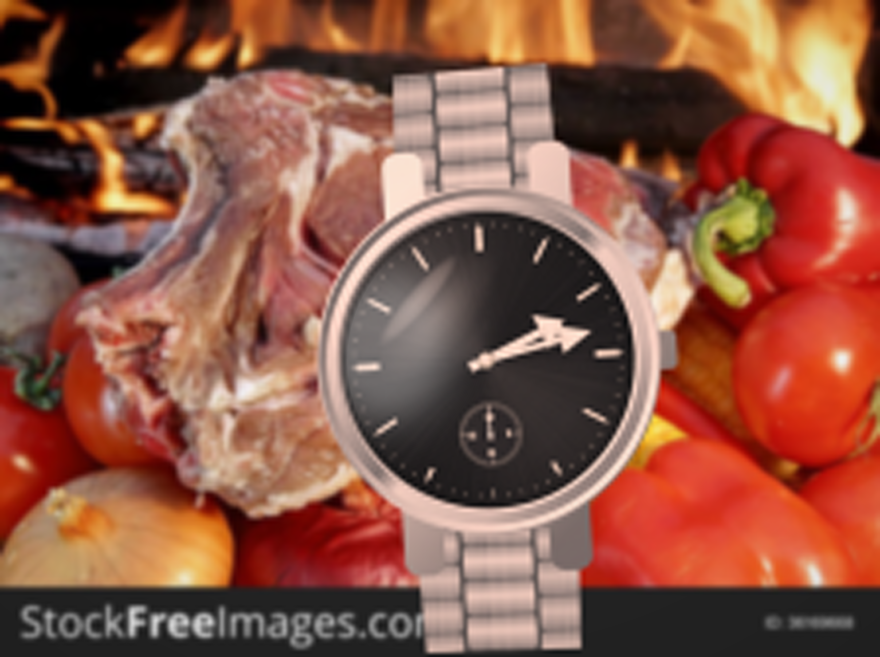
2:13
